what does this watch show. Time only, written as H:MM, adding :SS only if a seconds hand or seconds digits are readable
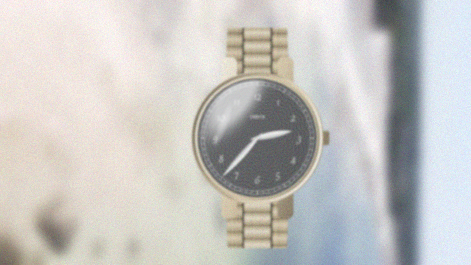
2:37
